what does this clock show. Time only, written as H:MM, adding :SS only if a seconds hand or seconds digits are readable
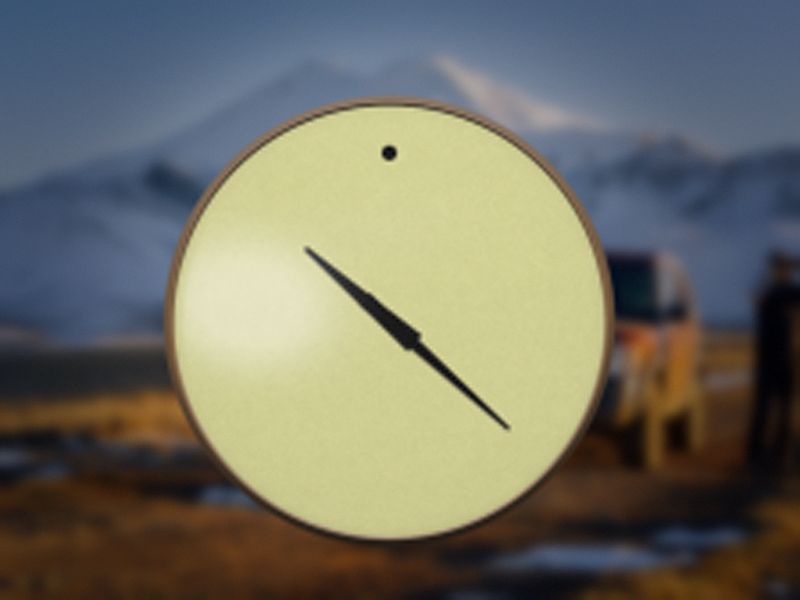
10:22
